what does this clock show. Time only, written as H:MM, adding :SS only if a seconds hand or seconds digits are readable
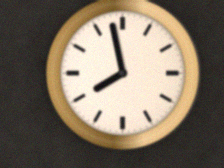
7:58
